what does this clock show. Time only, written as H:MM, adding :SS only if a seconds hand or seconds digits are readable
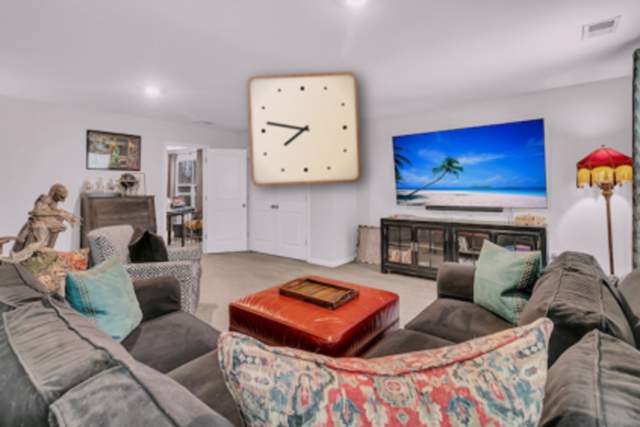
7:47
